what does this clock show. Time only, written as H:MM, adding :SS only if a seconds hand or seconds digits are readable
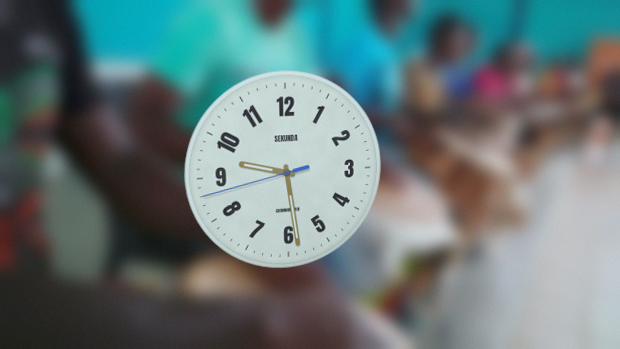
9:28:43
